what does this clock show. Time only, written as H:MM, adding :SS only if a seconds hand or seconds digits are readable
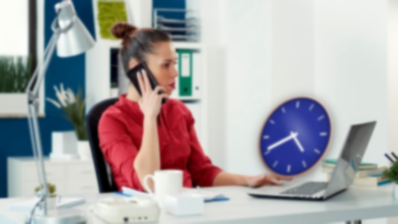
4:41
